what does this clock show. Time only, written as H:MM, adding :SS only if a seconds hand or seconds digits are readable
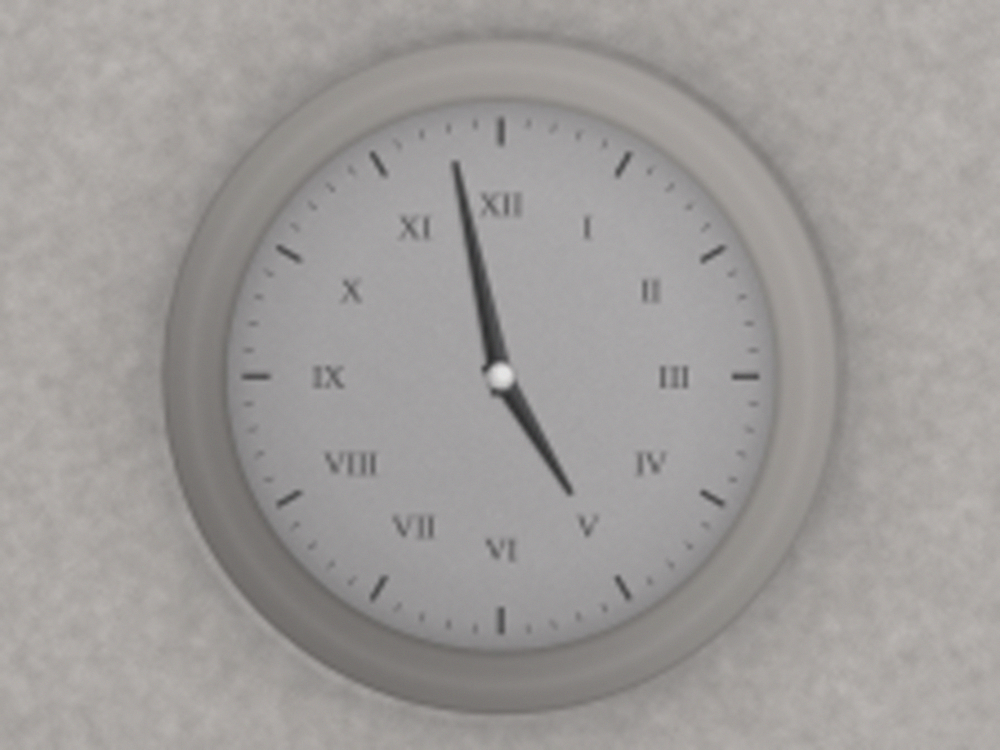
4:58
